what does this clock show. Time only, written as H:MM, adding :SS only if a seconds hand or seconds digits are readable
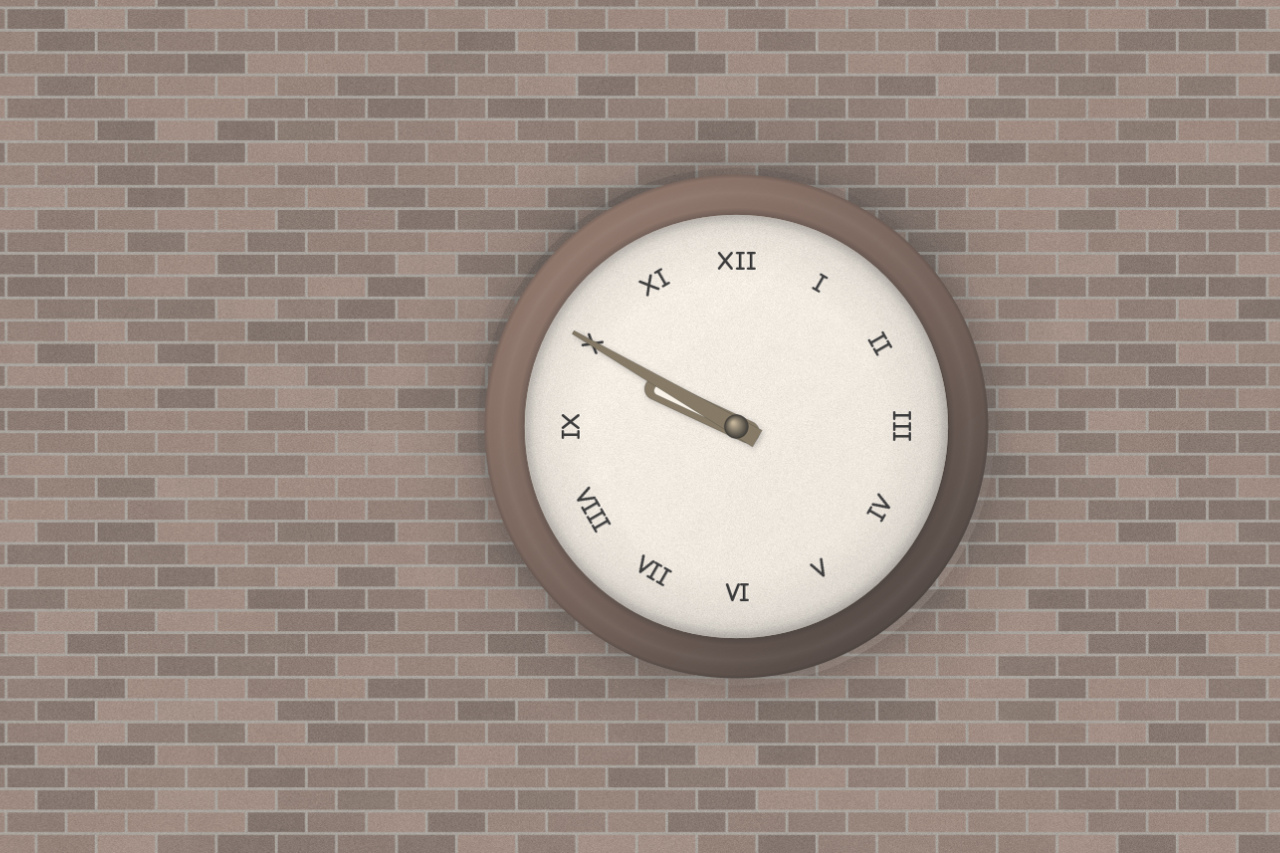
9:50
